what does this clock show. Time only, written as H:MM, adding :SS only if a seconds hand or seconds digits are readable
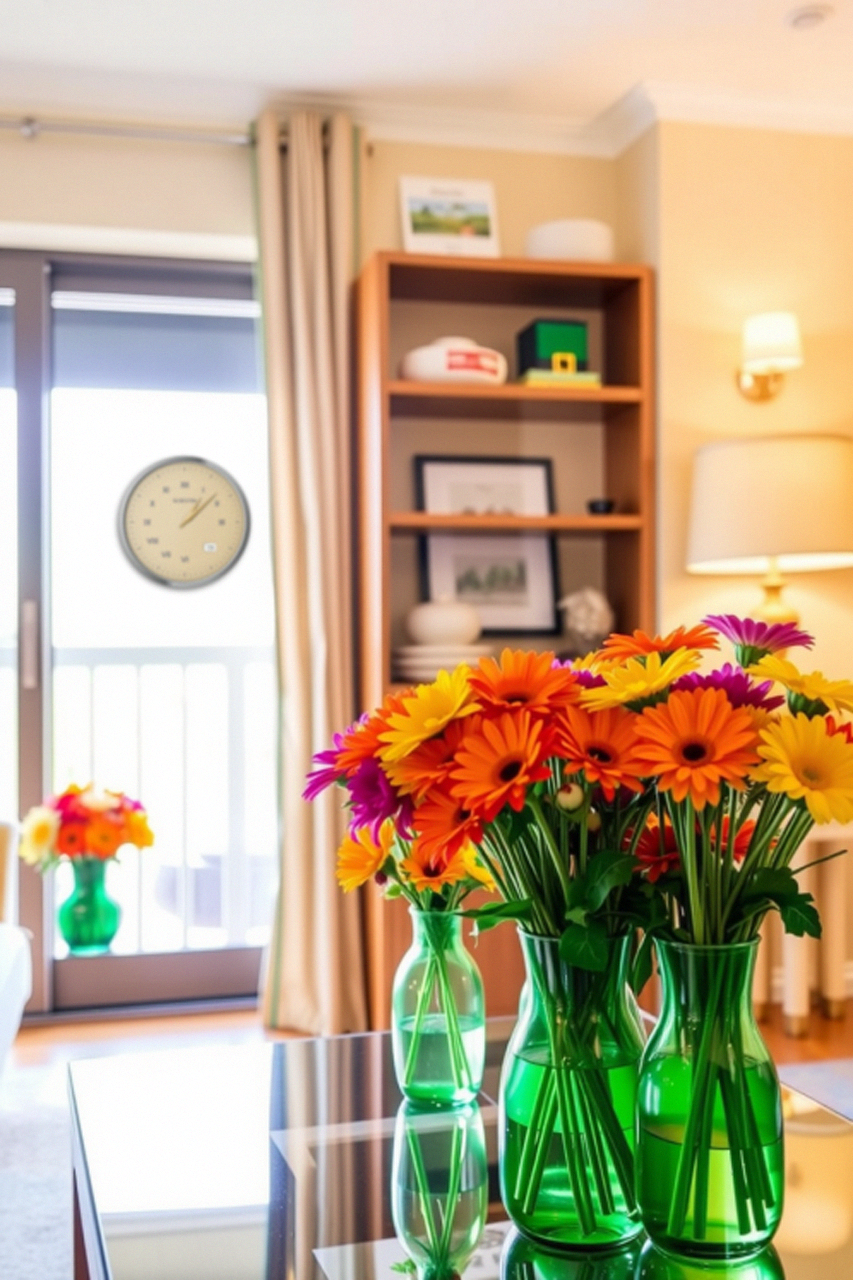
1:08
